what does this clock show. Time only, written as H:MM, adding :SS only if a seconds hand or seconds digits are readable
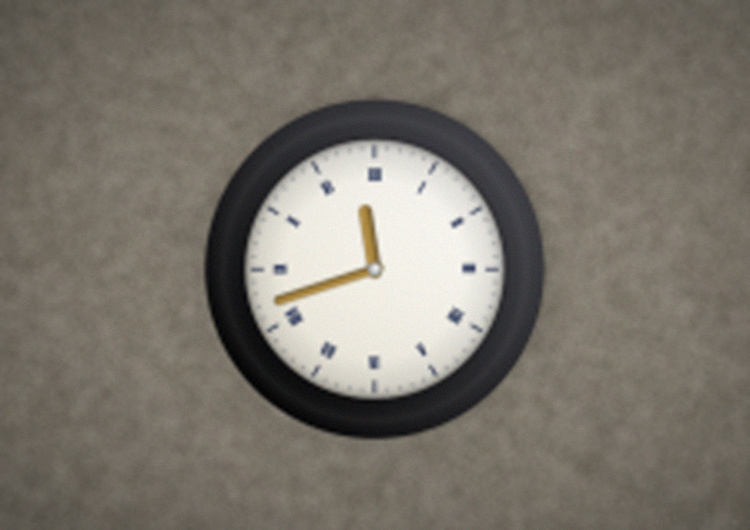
11:42
